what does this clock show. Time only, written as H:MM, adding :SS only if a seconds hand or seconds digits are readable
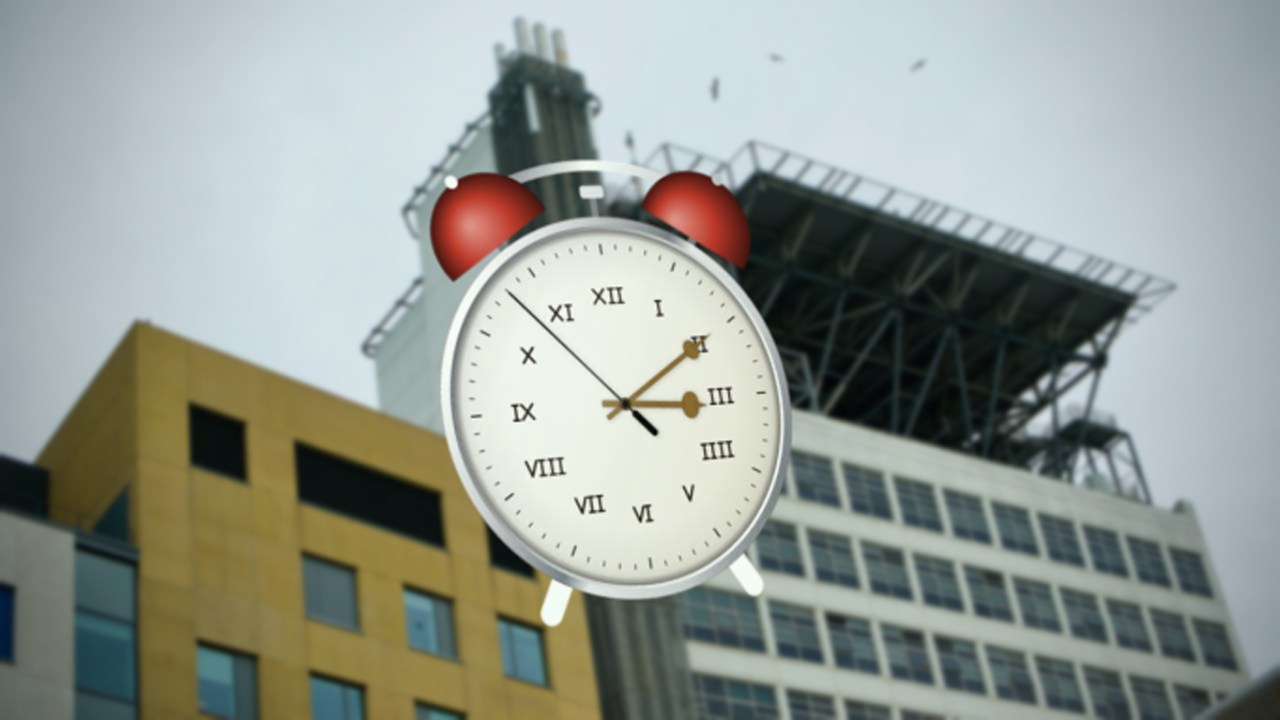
3:09:53
